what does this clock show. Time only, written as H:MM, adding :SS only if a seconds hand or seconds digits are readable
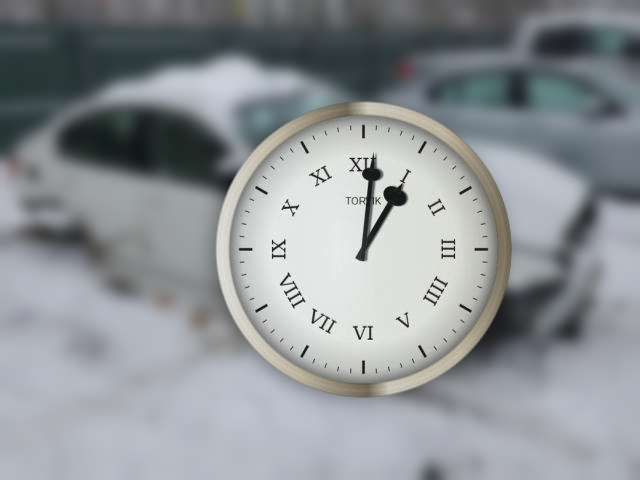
1:01
